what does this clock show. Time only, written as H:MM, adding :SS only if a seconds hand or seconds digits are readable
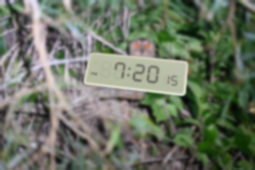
7:20
